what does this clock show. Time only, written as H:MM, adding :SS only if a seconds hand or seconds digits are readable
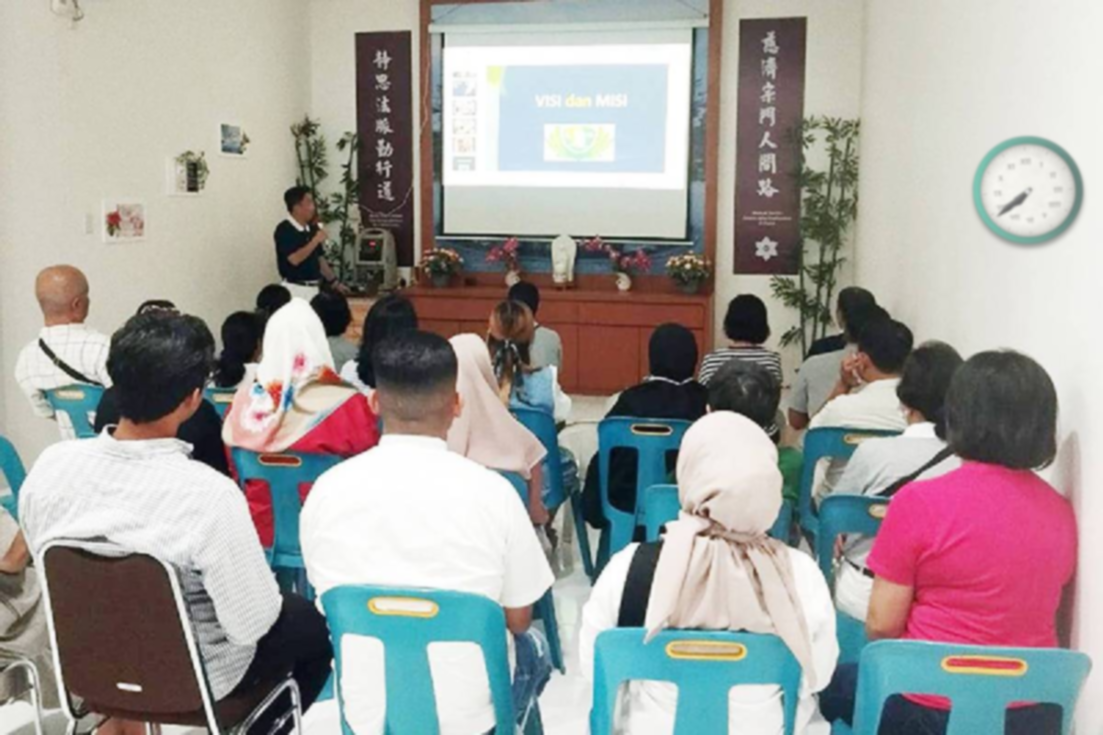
7:39
